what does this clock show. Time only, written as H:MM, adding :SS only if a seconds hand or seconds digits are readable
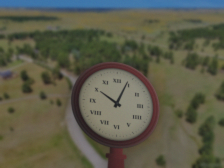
10:04
